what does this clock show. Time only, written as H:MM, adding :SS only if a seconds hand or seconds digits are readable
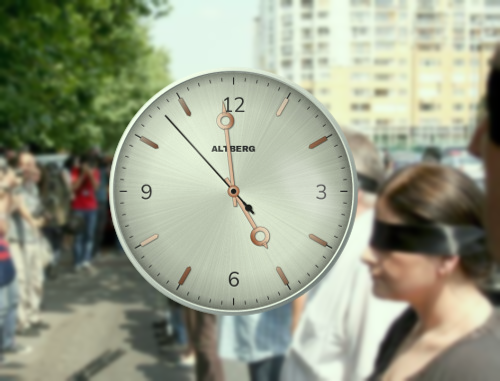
4:58:53
